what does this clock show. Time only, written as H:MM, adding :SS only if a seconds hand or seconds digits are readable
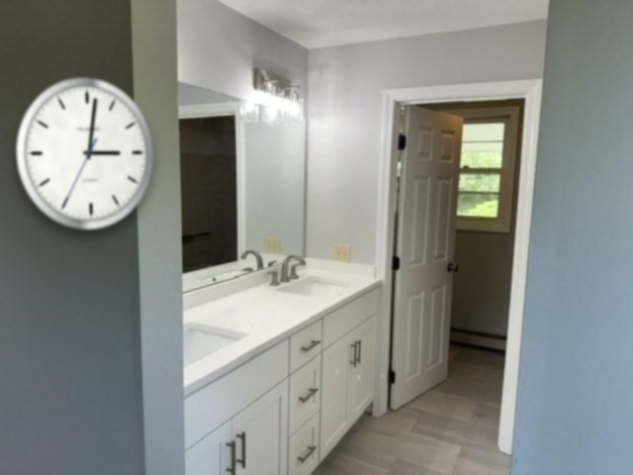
3:01:35
